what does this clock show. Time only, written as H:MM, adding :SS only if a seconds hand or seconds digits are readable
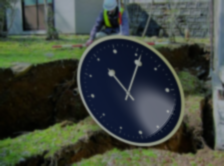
11:06
